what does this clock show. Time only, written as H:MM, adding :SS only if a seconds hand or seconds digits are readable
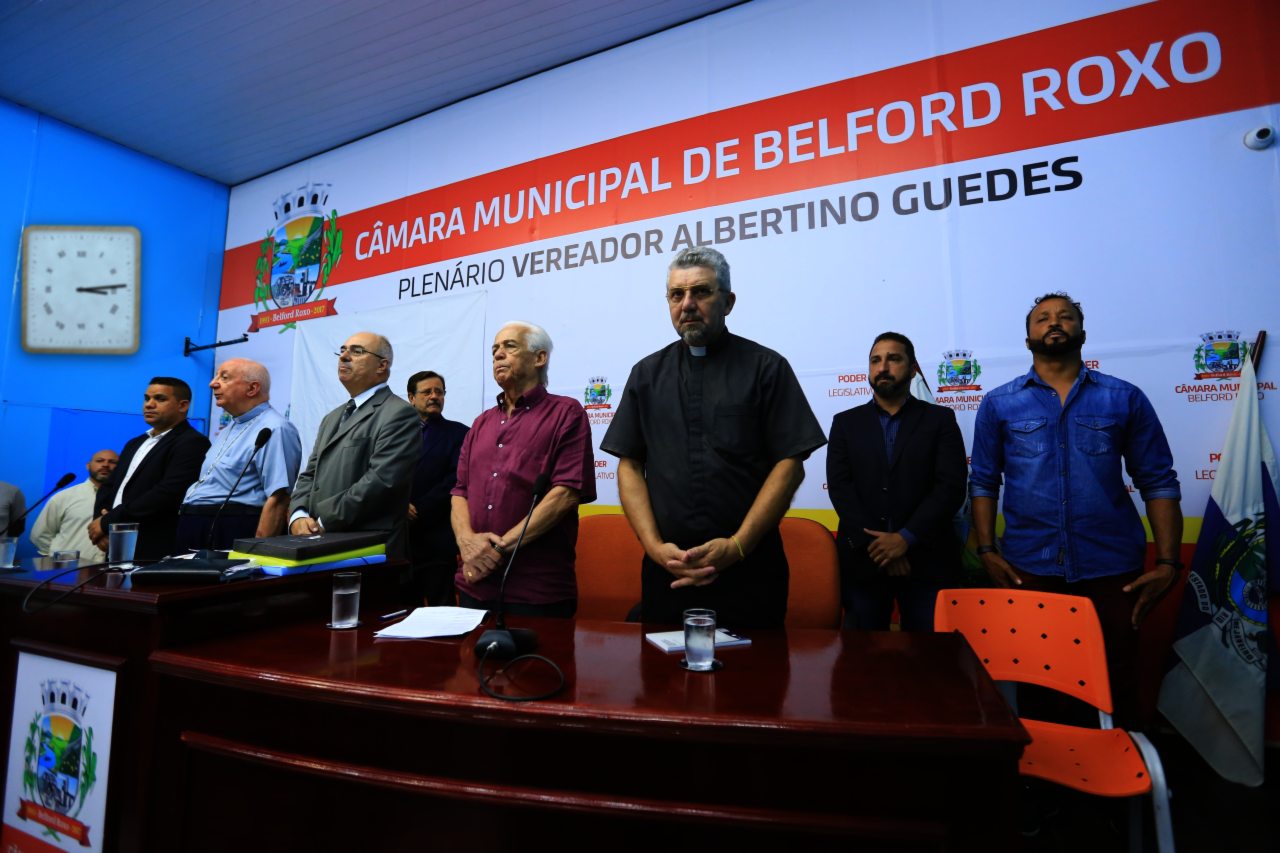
3:14
